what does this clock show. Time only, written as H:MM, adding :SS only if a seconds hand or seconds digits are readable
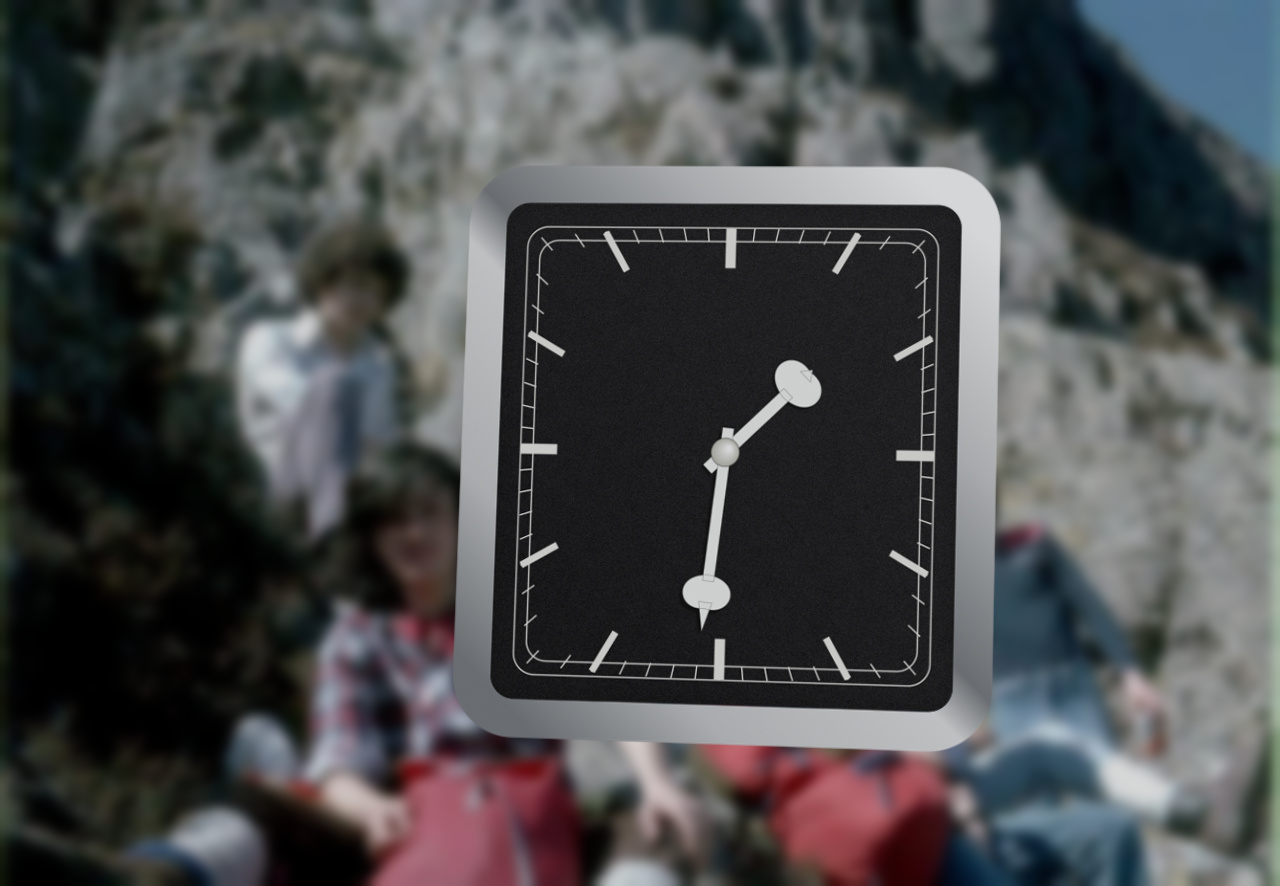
1:31
